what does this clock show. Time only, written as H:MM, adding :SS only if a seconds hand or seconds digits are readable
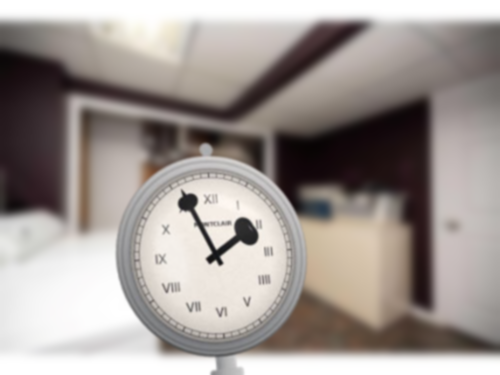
1:56
